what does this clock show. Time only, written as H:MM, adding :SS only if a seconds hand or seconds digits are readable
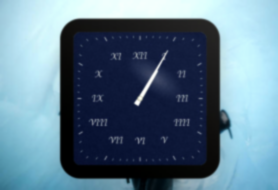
1:05
